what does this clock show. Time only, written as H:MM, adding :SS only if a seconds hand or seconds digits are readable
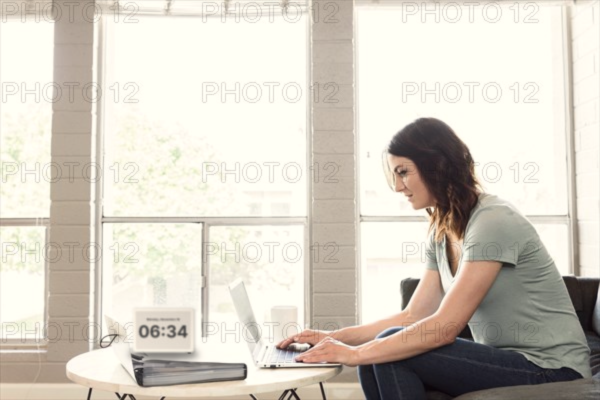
6:34
